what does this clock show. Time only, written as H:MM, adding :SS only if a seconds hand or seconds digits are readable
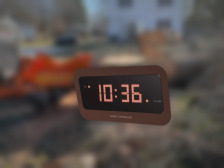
10:36
